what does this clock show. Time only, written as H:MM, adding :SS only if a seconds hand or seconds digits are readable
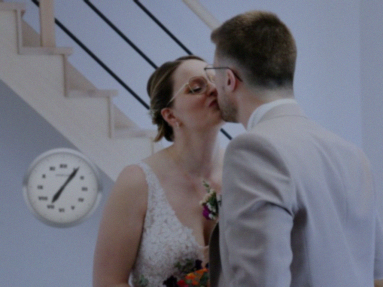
7:06
